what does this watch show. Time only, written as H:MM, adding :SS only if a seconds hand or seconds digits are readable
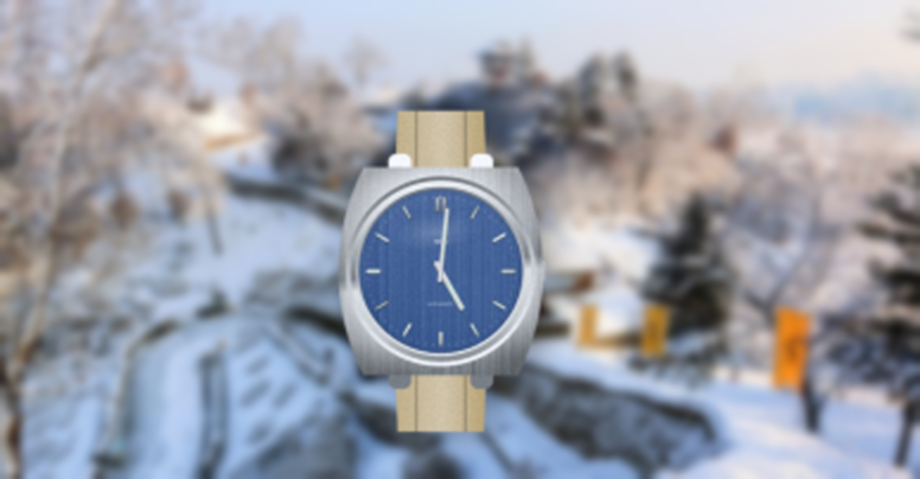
5:01
